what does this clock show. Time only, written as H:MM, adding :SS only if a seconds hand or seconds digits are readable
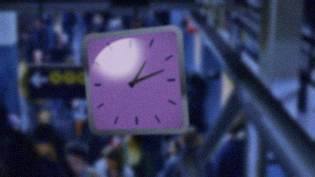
1:12
